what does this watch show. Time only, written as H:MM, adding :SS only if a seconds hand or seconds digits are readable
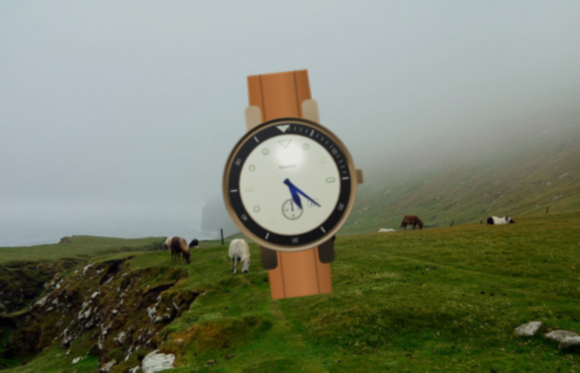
5:22
